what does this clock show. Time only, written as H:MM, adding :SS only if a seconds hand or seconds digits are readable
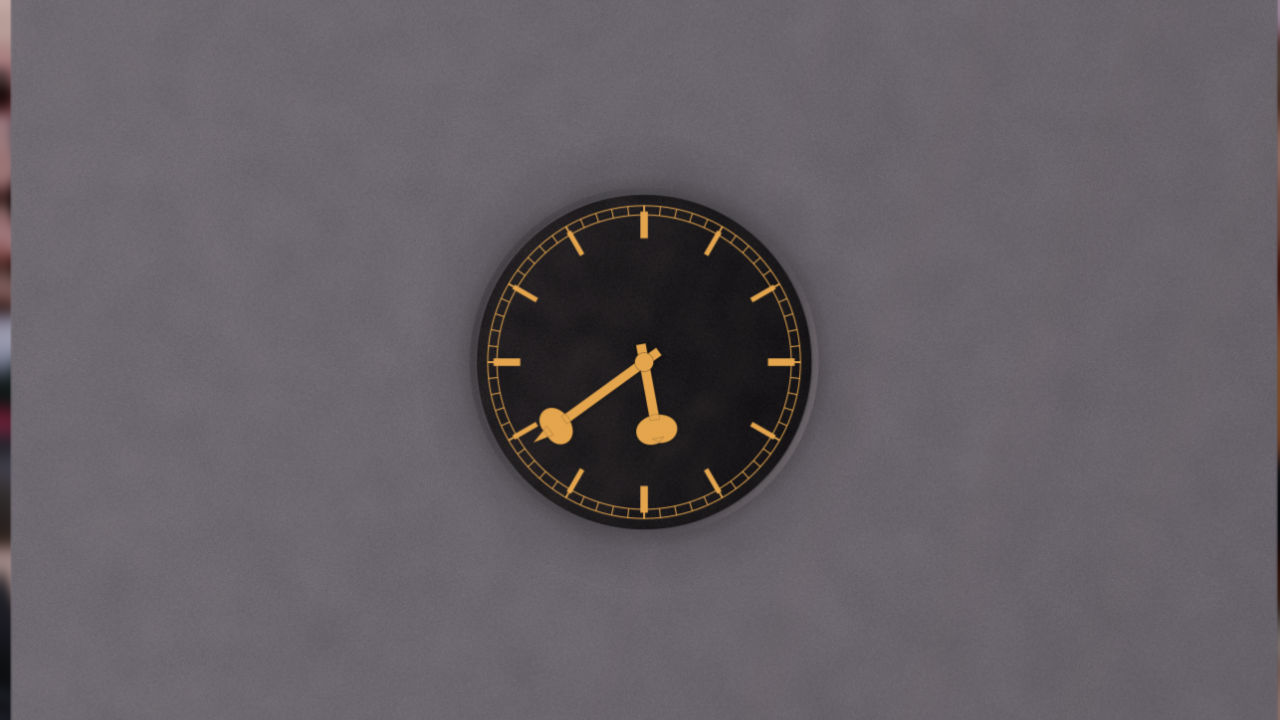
5:39
